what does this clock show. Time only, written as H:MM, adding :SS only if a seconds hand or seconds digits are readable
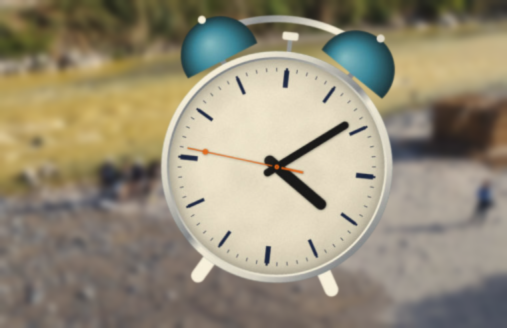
4:08:46
